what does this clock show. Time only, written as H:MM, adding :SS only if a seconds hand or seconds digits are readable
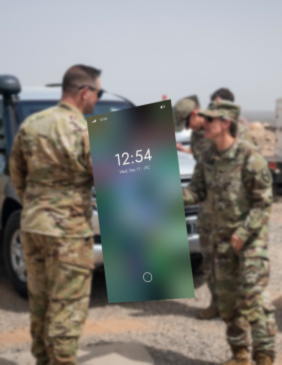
12:54
